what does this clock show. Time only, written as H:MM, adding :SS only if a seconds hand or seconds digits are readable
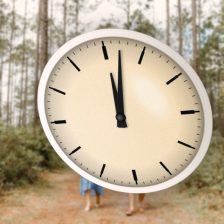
12:02
